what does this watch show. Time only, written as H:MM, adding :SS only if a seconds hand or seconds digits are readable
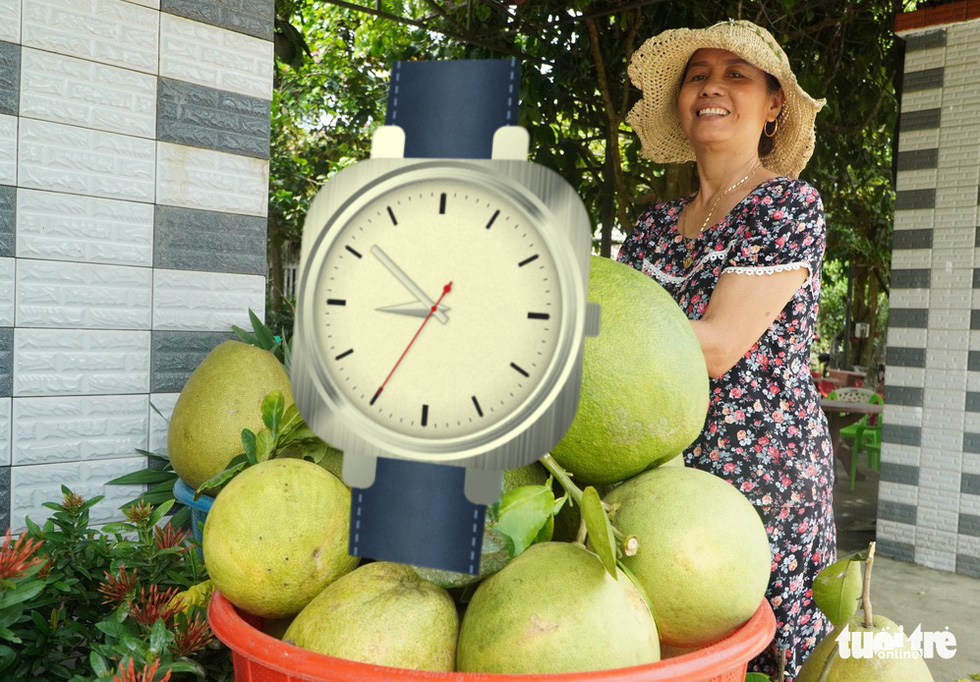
8:51:35
